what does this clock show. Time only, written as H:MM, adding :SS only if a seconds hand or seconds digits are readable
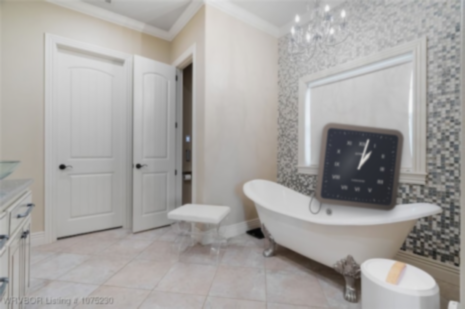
1:02
